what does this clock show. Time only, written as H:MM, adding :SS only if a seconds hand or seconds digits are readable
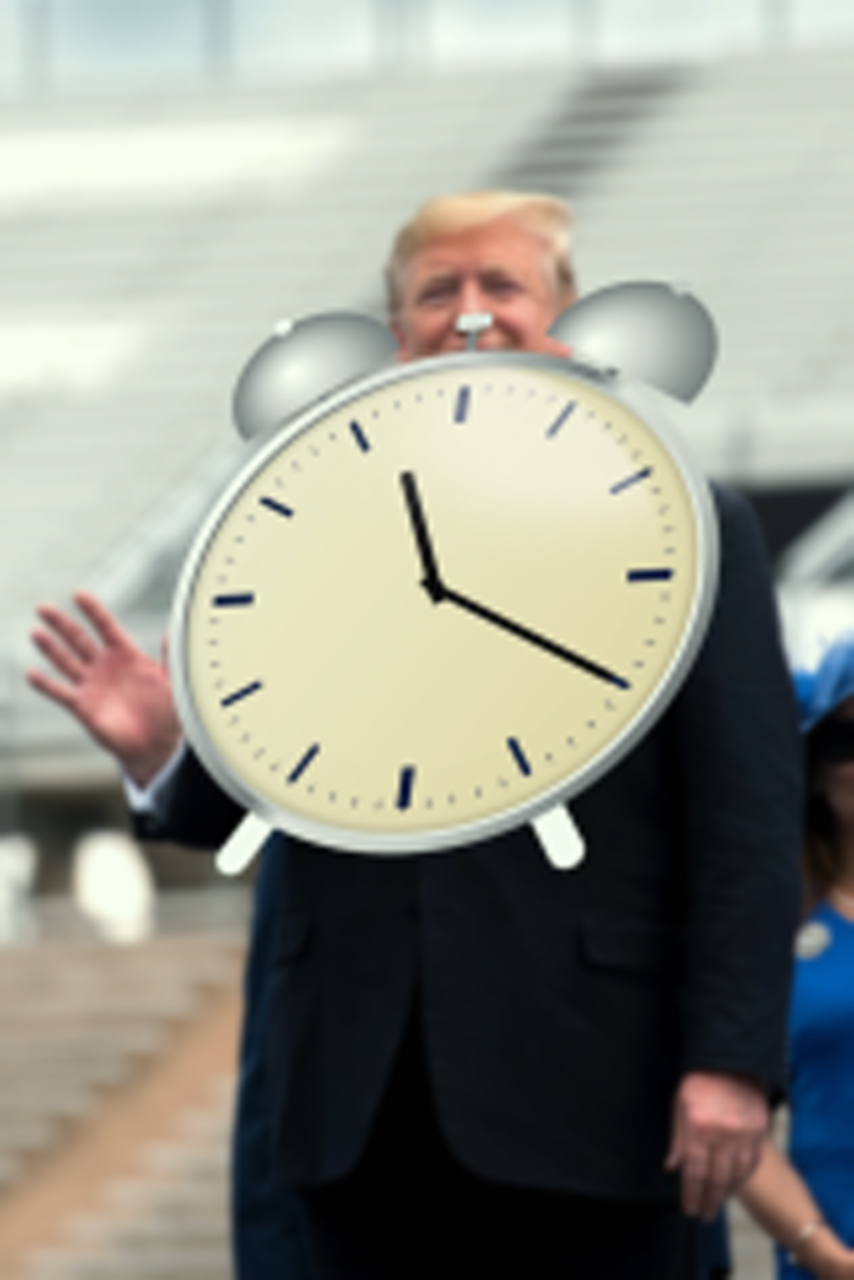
11:20
